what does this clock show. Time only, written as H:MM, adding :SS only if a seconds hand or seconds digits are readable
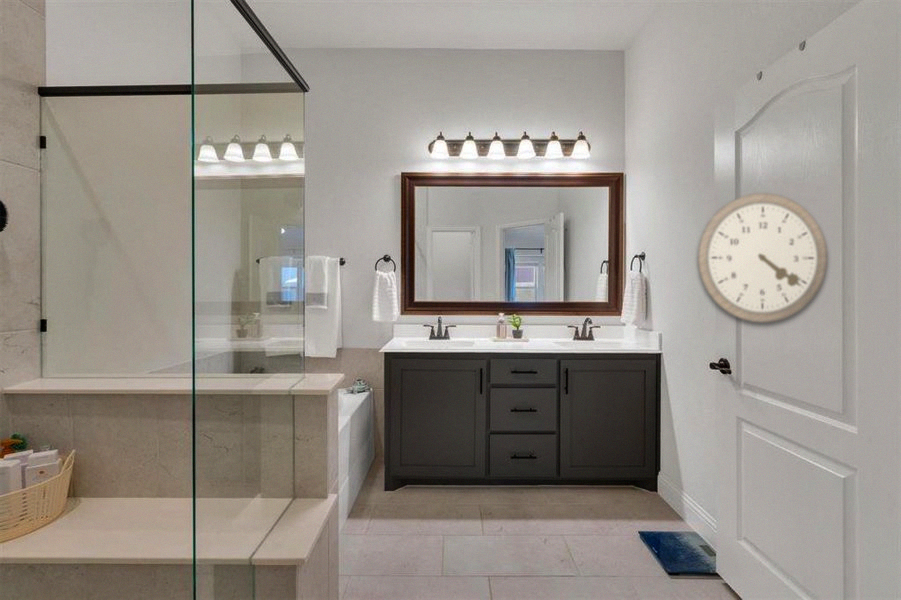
4:21
